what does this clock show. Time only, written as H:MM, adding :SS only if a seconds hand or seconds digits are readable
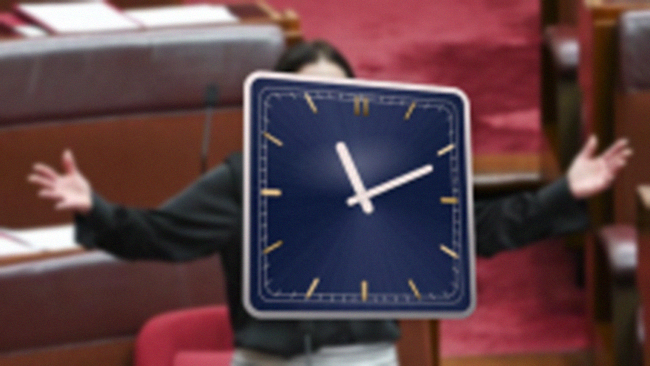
11:11
